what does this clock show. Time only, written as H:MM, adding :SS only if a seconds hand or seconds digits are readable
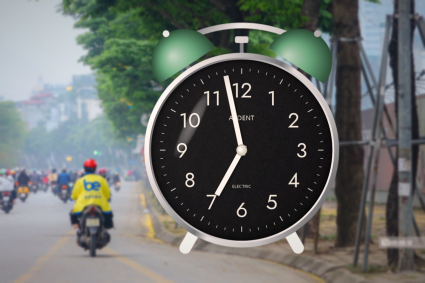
6:58
